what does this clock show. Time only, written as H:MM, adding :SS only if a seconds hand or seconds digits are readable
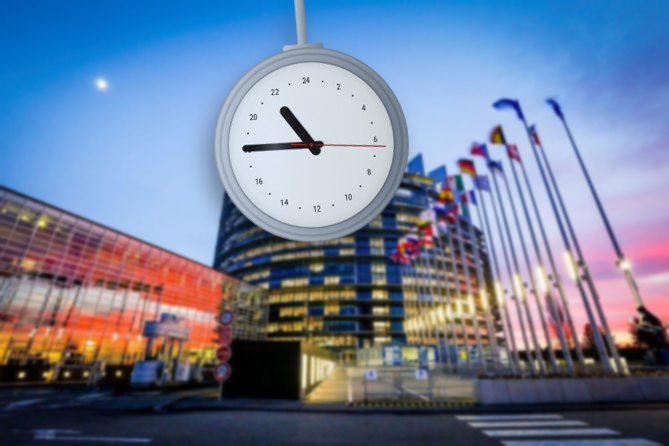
21:45:16
